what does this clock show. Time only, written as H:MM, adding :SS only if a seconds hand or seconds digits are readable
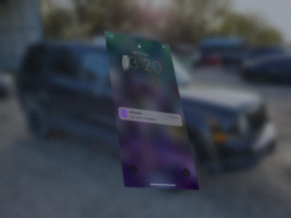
13:20
